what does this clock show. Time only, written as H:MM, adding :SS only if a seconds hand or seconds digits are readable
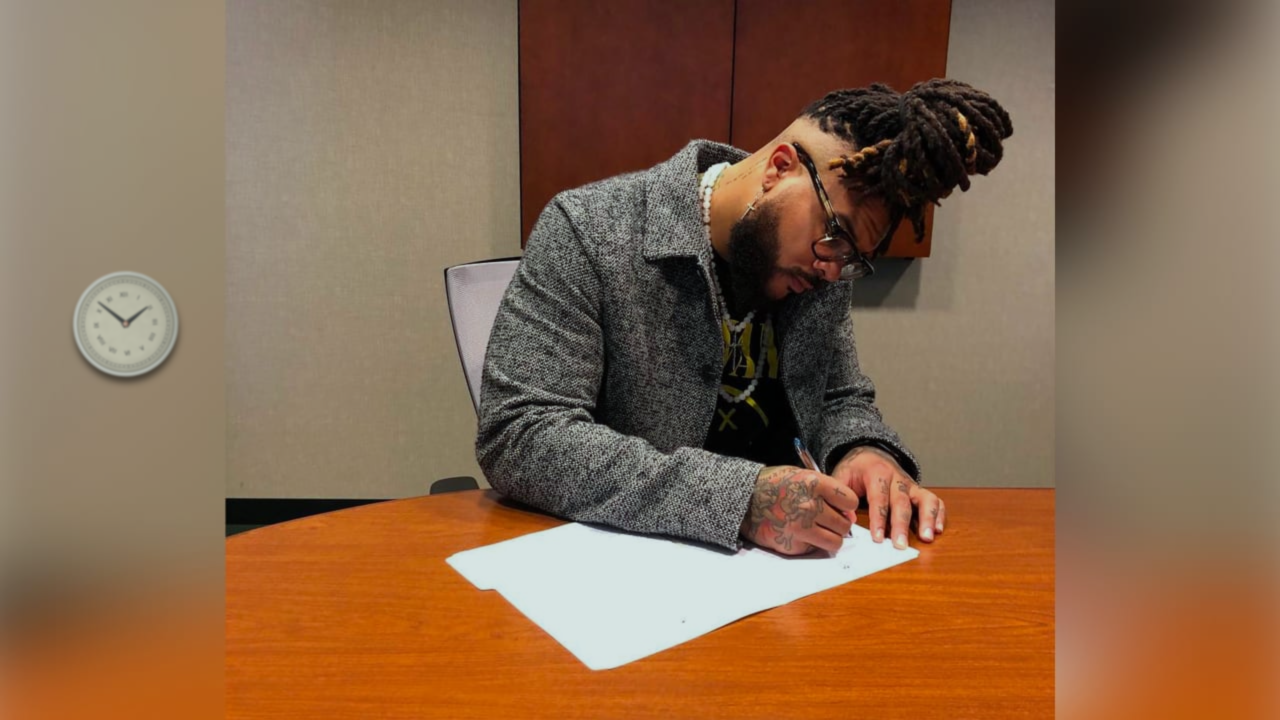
1:52
